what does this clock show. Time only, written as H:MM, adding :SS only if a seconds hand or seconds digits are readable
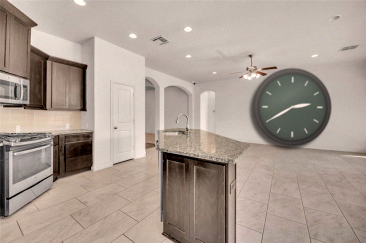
2:40
